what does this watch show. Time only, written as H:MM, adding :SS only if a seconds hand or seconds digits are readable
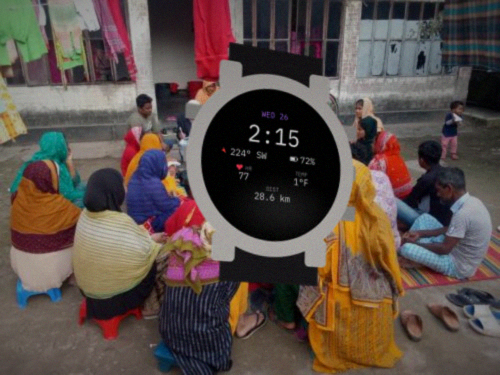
2:15
